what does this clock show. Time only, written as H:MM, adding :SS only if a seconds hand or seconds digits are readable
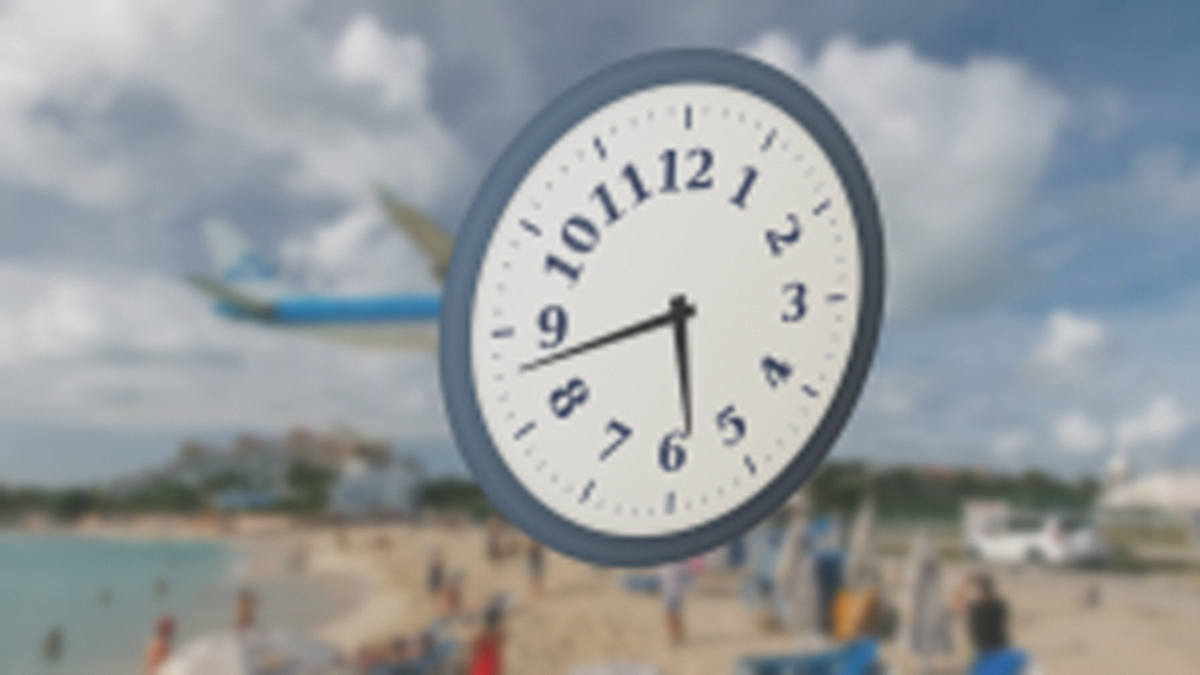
5:43
